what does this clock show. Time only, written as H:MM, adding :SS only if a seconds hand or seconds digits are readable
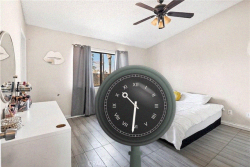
10:31
